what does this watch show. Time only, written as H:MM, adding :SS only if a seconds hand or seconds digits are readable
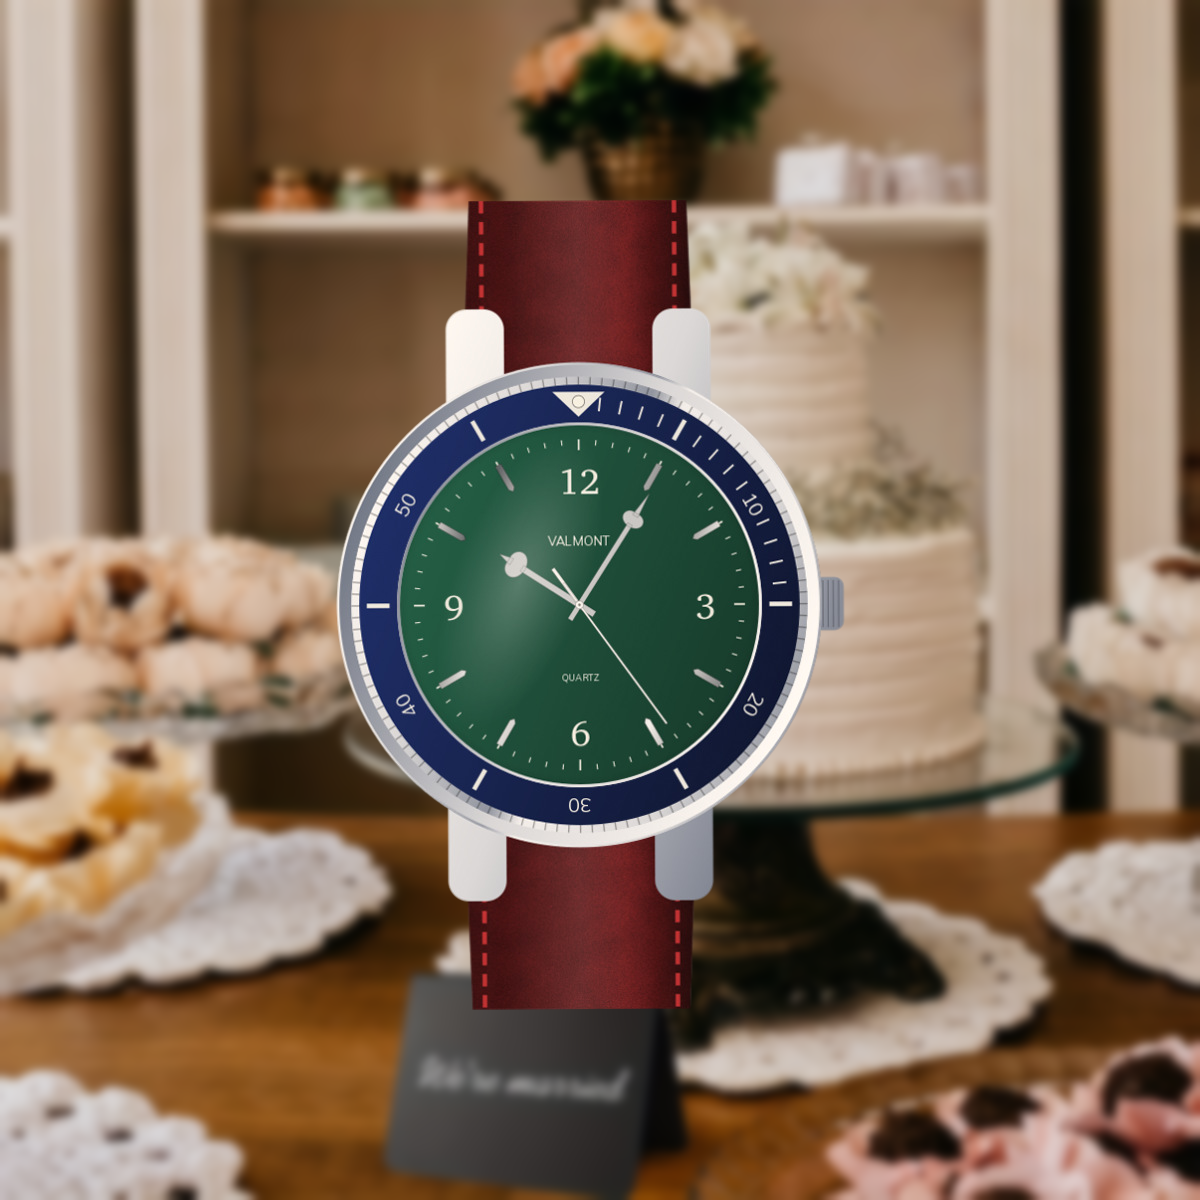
10:05:24
